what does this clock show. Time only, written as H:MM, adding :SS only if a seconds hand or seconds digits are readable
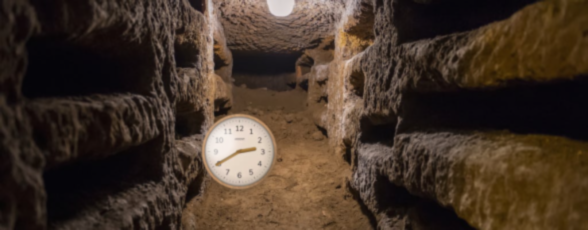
2:40
